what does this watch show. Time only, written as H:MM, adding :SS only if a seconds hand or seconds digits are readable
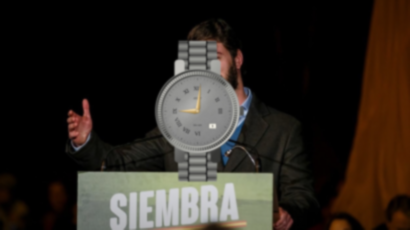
9:01
